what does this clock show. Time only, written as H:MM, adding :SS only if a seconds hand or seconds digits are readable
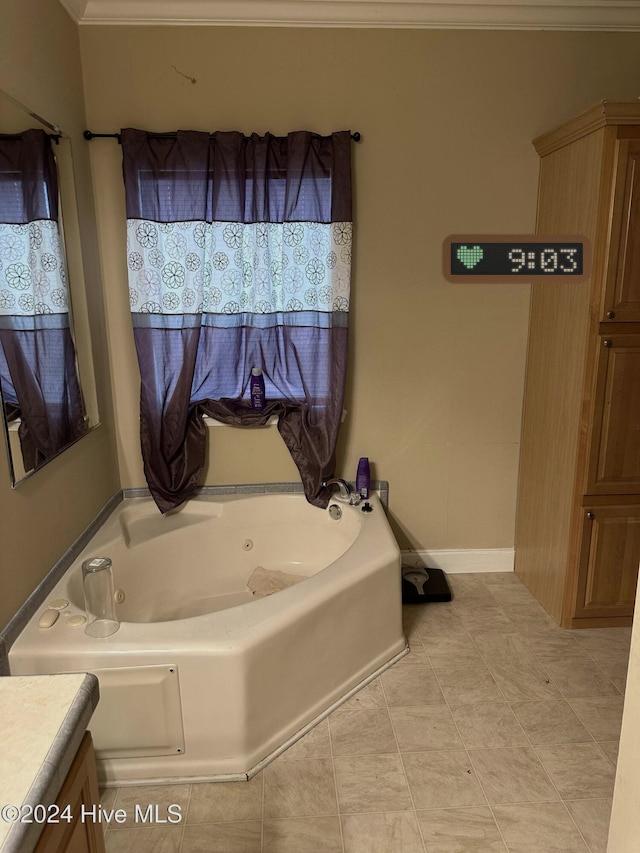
9:03
